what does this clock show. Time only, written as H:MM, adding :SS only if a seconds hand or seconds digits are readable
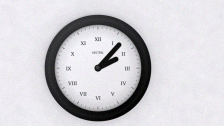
2:07
